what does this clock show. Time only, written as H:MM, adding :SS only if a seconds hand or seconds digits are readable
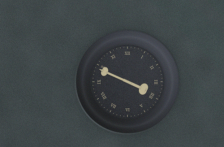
3:49
